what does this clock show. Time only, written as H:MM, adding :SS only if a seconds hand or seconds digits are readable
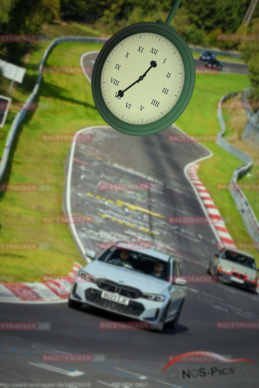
12:35
